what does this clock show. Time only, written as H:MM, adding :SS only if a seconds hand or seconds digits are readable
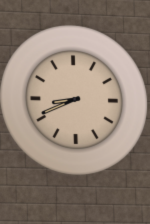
8:41
